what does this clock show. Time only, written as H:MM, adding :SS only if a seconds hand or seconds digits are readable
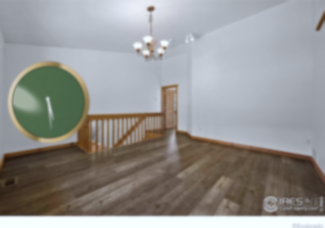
5:29
